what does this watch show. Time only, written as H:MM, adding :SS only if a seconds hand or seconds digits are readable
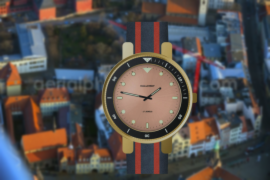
1:47
